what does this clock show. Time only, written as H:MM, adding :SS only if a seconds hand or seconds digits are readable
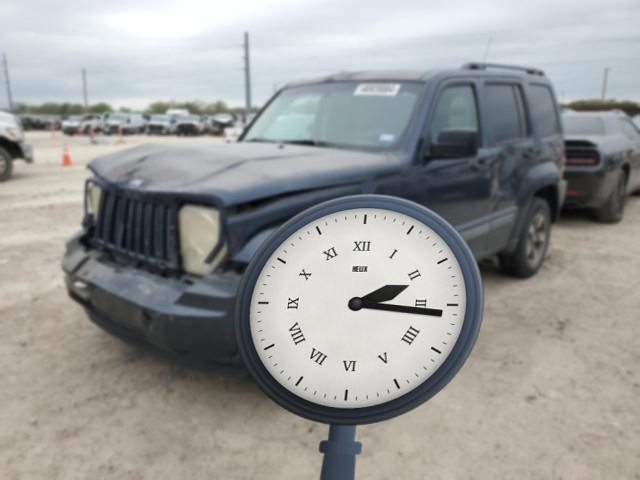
2:16
